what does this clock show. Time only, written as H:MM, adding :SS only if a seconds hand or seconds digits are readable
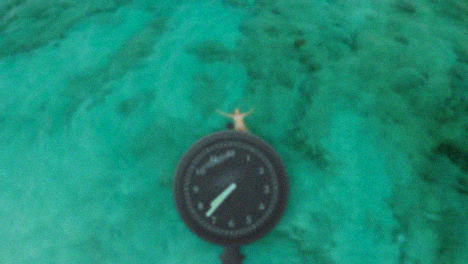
7:37
